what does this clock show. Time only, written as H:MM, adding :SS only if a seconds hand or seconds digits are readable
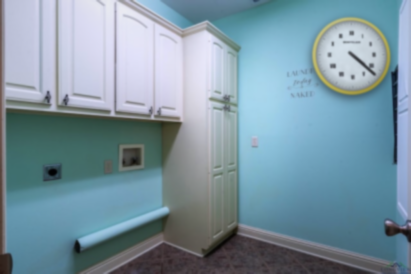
4:22
